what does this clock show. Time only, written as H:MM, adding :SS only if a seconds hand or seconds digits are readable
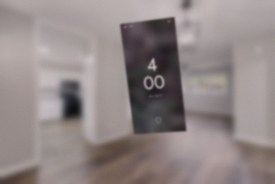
4:00
